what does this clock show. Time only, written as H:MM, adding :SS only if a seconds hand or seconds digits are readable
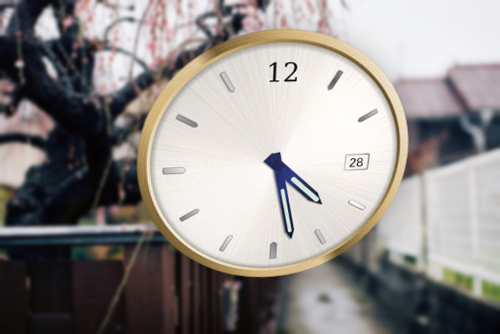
4:28
